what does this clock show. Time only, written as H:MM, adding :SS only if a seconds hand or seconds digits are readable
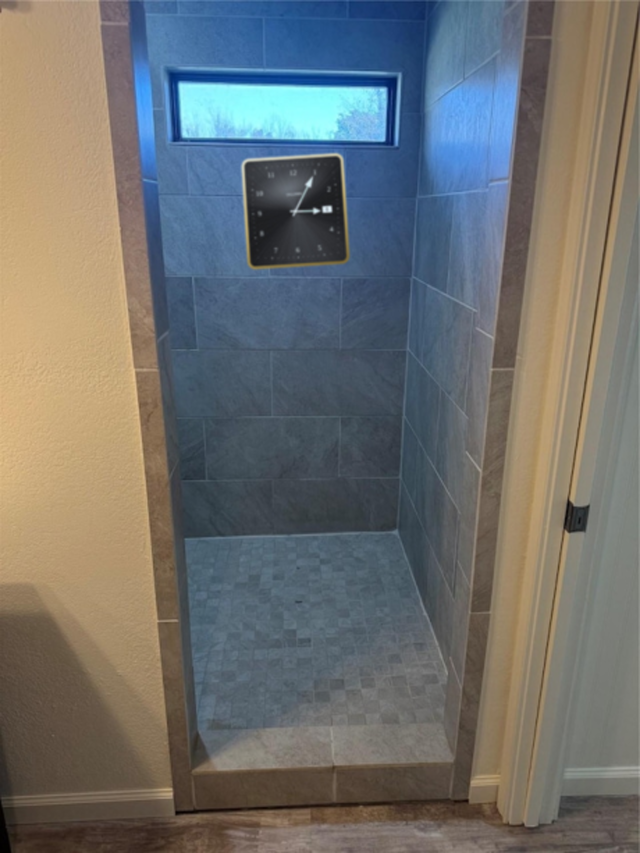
3:05
